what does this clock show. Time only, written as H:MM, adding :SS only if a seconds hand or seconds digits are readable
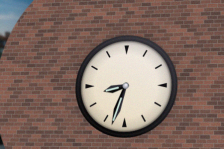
8:33
